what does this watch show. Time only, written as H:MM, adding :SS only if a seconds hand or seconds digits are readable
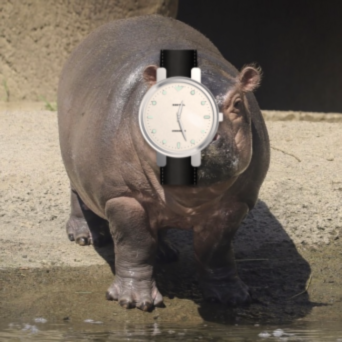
12:27
